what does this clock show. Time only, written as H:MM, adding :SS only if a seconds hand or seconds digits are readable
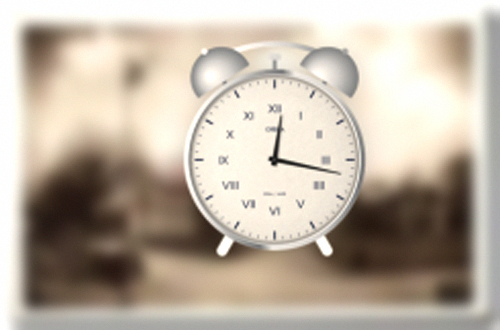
12:17
